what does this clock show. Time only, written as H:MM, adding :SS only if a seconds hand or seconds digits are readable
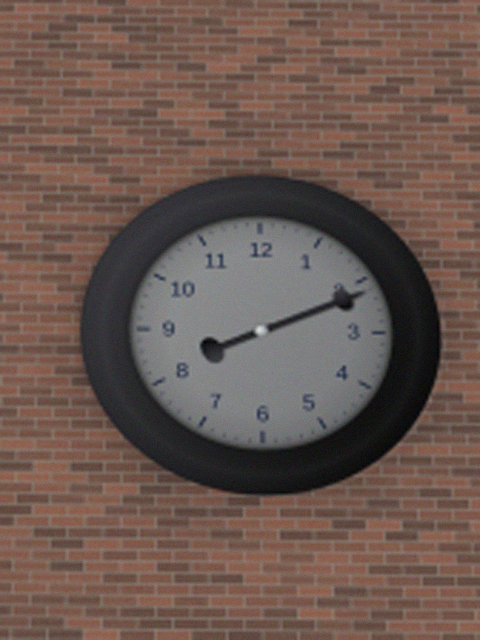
8:11
